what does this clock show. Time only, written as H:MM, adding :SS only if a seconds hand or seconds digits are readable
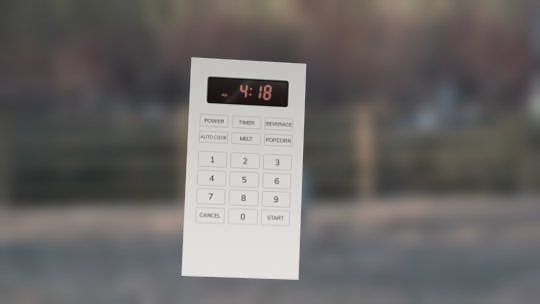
4:18
